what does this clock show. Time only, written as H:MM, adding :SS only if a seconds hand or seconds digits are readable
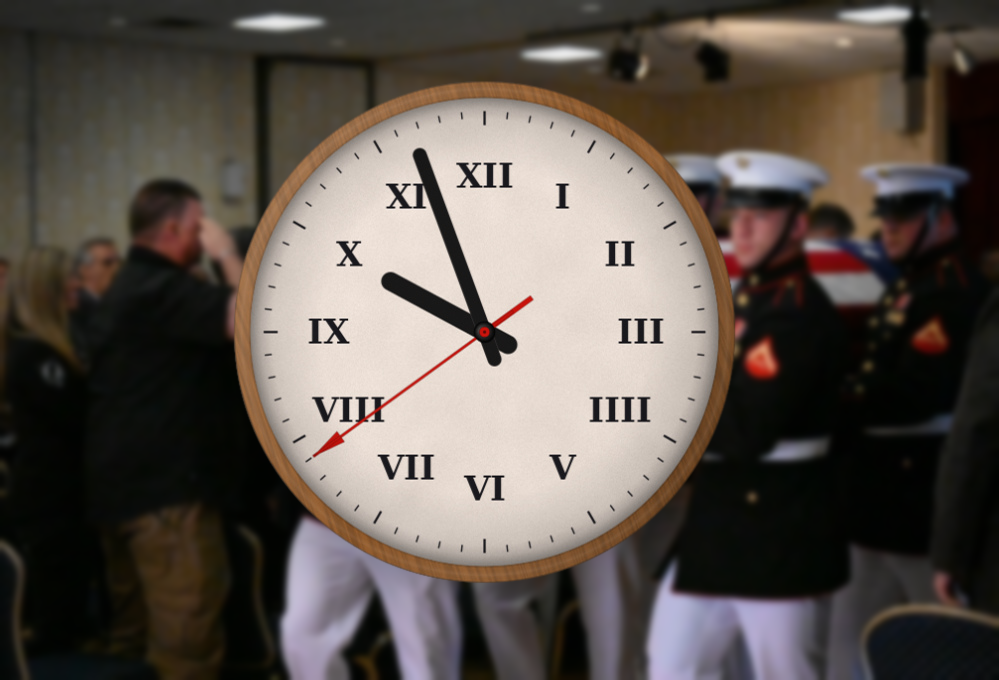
9:56:39
